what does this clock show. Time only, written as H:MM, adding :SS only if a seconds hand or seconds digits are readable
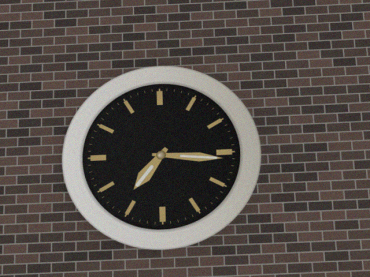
7:16
